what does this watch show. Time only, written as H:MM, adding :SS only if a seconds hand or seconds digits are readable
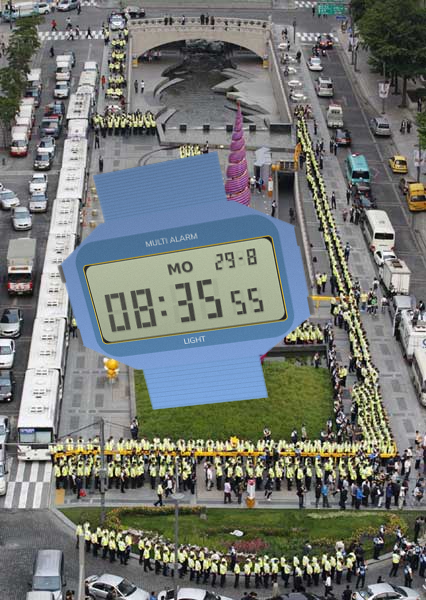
8:35:55
